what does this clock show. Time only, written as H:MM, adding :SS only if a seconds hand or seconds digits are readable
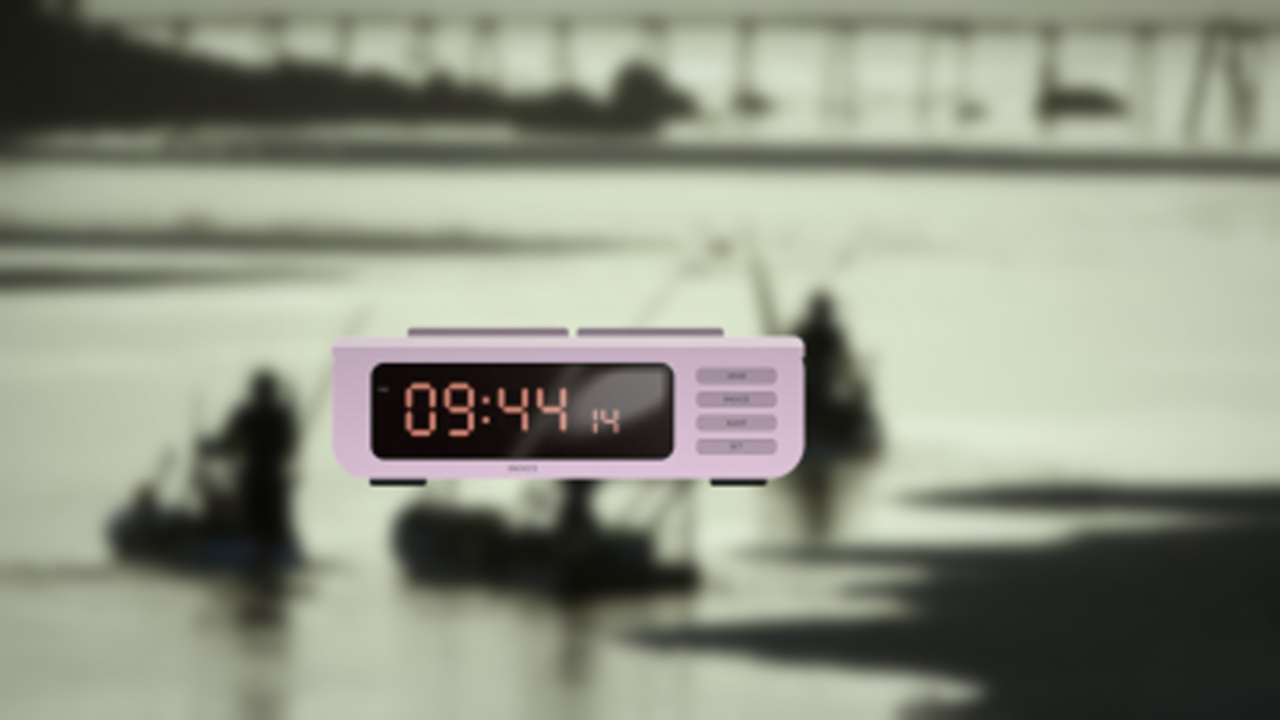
9:44:14
